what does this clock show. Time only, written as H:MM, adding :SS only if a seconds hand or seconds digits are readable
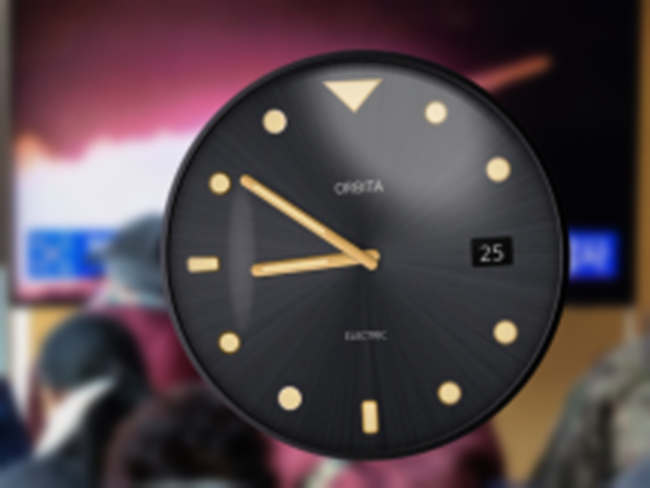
8:51
